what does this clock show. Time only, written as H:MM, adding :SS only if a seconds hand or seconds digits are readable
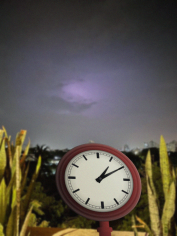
1:10
